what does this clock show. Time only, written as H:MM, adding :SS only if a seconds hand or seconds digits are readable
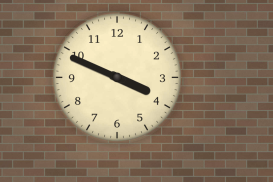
3:49
